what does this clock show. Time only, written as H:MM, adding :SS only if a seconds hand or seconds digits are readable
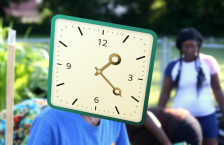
1:22
